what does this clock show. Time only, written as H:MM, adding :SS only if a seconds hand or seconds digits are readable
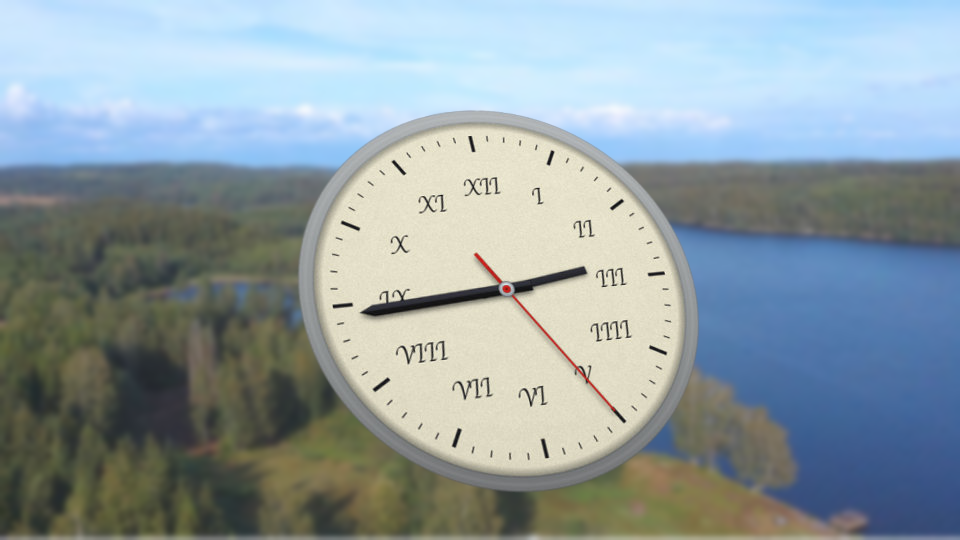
2:44:25
